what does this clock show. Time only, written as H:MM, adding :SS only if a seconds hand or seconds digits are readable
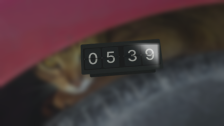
5:39
